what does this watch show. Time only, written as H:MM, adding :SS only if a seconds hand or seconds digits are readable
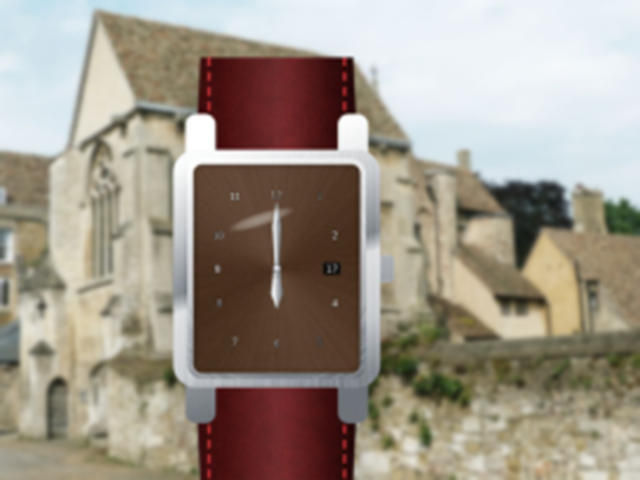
6:00
